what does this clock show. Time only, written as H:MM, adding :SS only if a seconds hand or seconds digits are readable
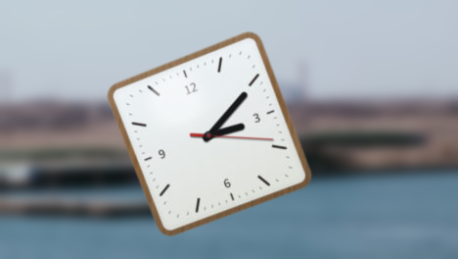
3:10:19
